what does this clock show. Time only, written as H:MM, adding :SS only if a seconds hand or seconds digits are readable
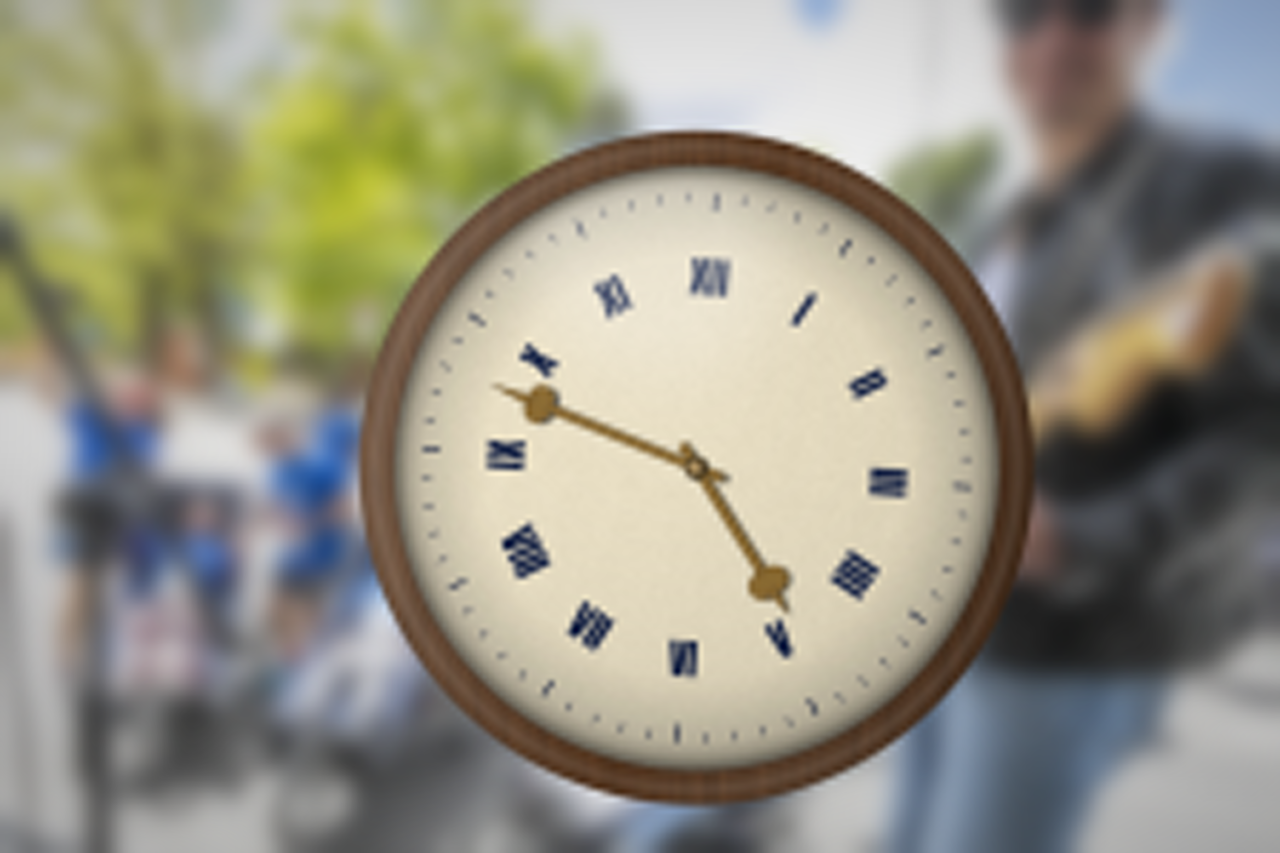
4:48
